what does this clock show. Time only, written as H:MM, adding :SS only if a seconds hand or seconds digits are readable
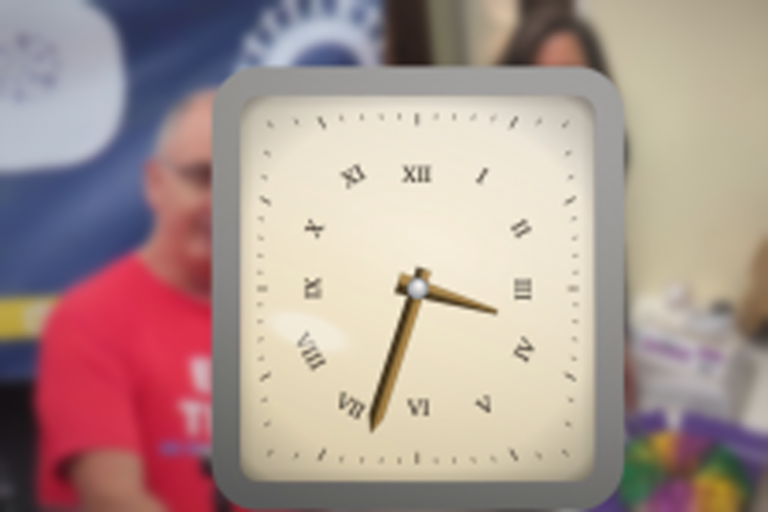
3:33
